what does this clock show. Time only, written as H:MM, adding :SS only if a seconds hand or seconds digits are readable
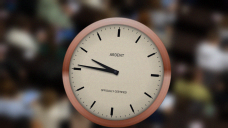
9:46
